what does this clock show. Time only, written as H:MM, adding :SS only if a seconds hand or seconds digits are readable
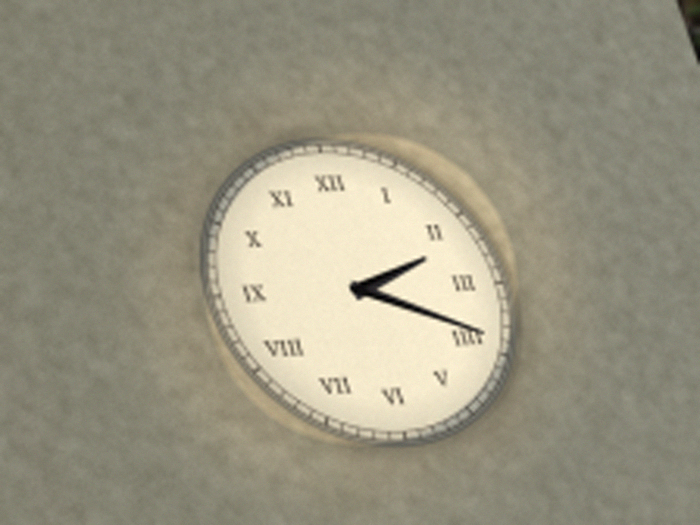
2:19
